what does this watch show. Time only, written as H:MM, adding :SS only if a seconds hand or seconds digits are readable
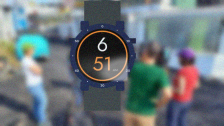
6:51
